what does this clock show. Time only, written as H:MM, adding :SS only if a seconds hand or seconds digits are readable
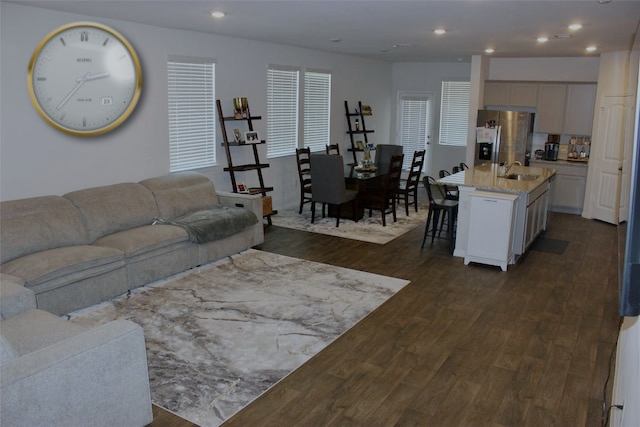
2:37
